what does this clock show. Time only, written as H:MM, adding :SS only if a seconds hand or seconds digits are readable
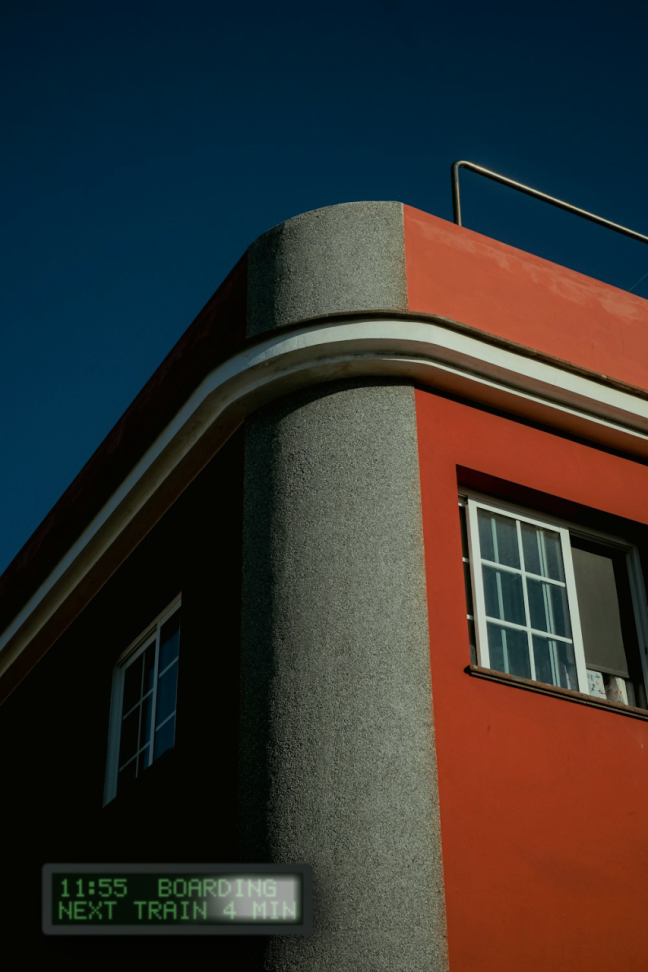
11:55
